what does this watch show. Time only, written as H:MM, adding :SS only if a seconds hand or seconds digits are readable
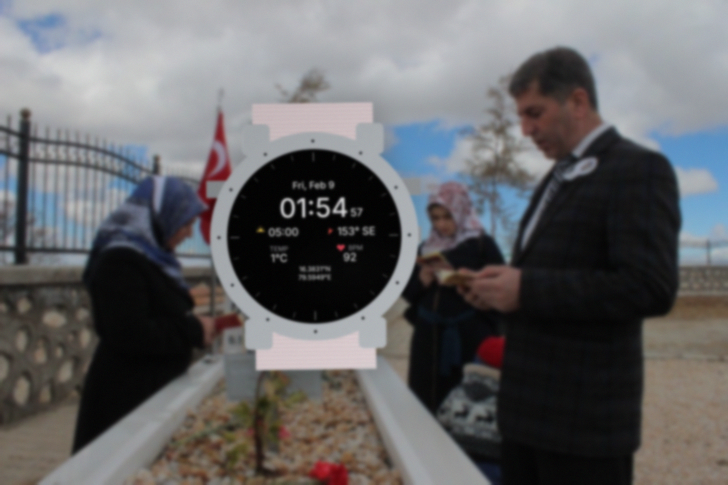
1:54
